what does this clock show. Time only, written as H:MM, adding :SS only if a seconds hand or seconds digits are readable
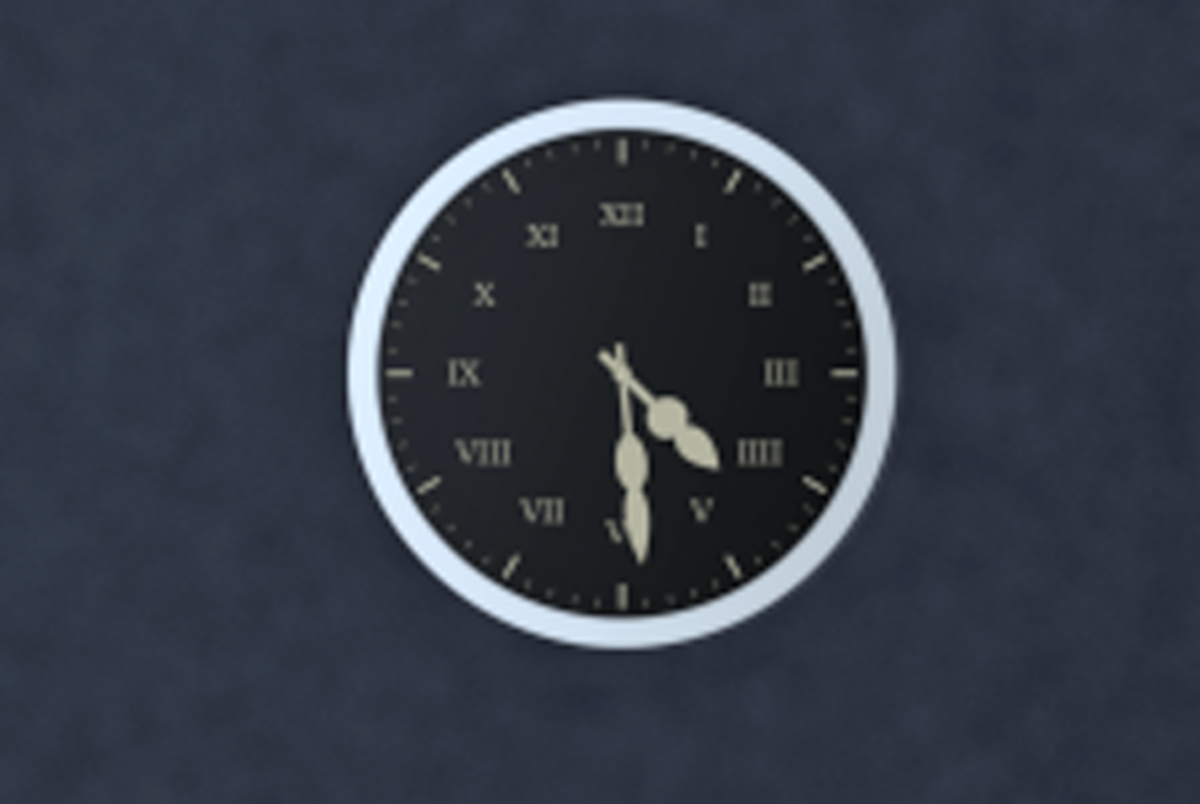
4:29
